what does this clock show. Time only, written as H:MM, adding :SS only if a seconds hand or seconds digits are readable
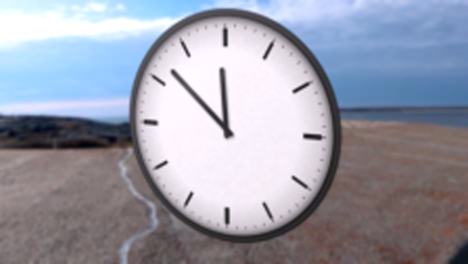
11:52
